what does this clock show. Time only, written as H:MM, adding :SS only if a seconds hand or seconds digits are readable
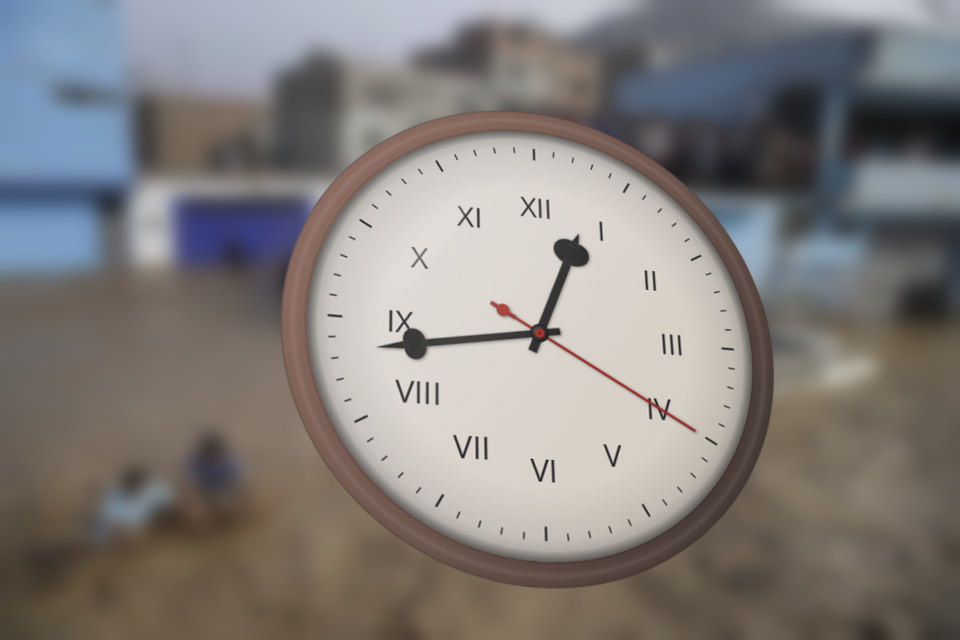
12:43:20
